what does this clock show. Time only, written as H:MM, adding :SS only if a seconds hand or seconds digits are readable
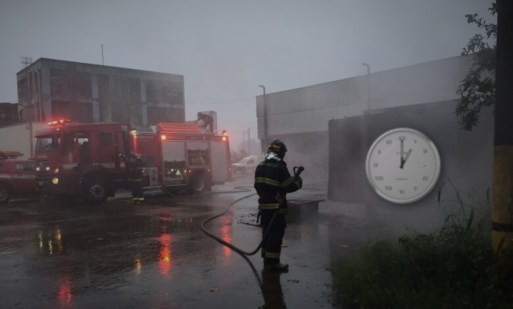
1:00
